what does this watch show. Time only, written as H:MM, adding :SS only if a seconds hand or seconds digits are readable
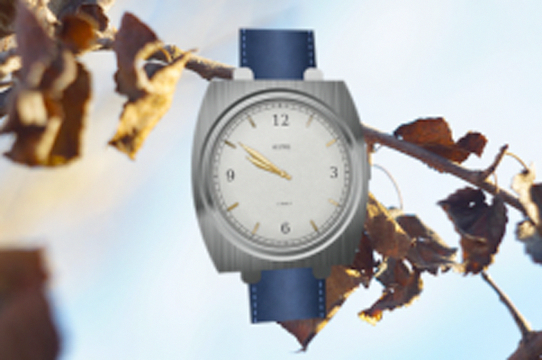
9:51
